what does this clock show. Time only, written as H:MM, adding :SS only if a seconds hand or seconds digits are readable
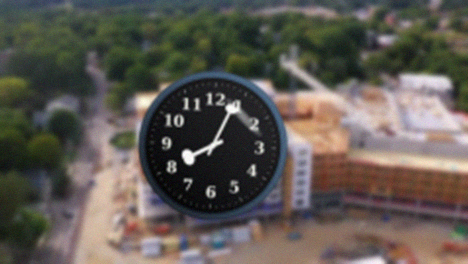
8:04
